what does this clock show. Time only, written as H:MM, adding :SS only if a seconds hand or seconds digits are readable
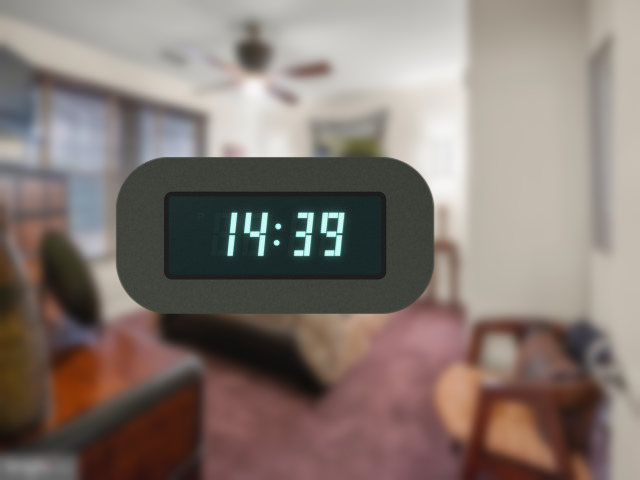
14:39
